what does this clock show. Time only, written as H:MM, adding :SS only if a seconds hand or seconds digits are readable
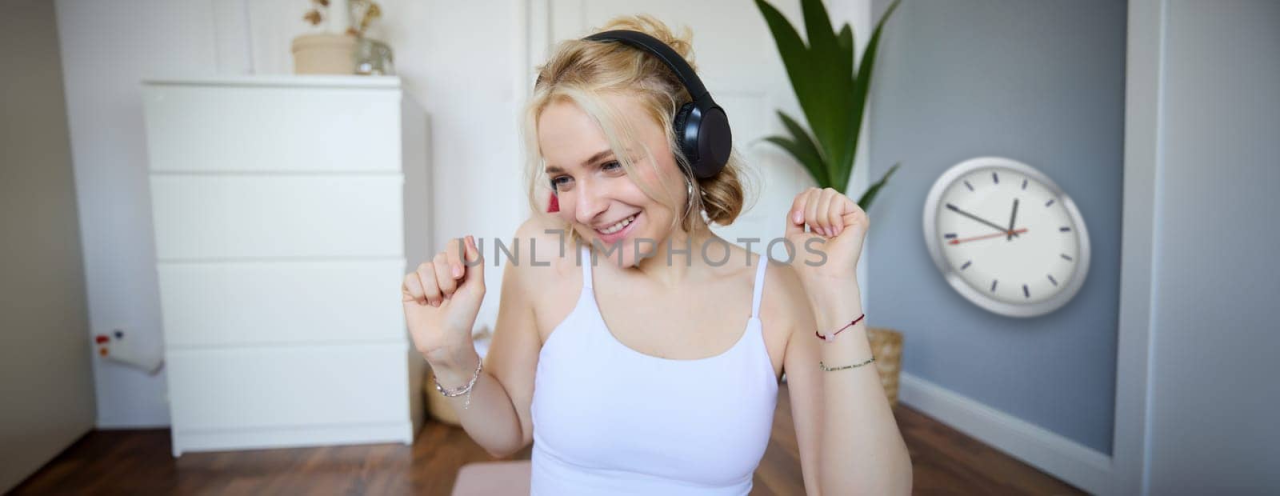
12:49:44
